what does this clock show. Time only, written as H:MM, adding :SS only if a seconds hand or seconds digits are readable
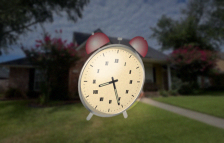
8:26
